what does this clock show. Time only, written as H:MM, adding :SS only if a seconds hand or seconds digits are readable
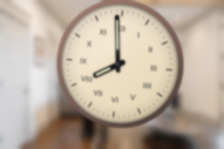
7:59
